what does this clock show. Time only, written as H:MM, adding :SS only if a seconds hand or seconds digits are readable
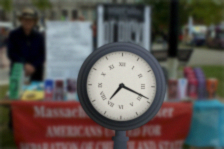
7:19
